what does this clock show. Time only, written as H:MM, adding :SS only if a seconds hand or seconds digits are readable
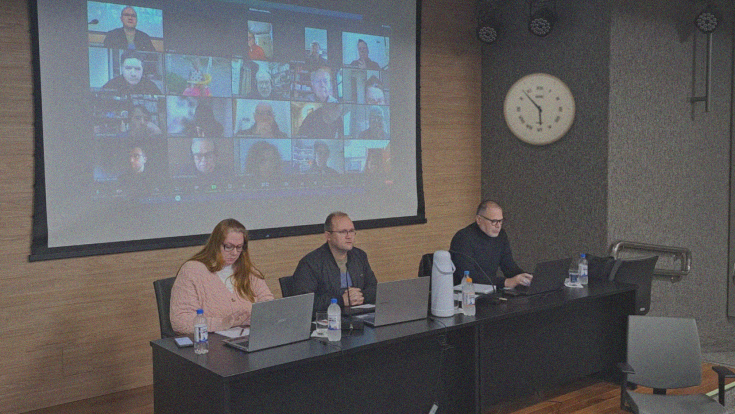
5:53
